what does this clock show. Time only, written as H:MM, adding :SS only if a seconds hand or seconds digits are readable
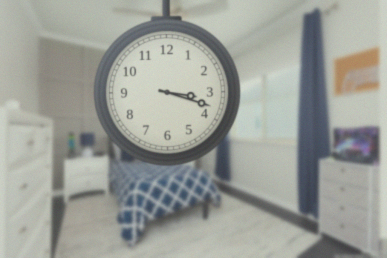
3:18
